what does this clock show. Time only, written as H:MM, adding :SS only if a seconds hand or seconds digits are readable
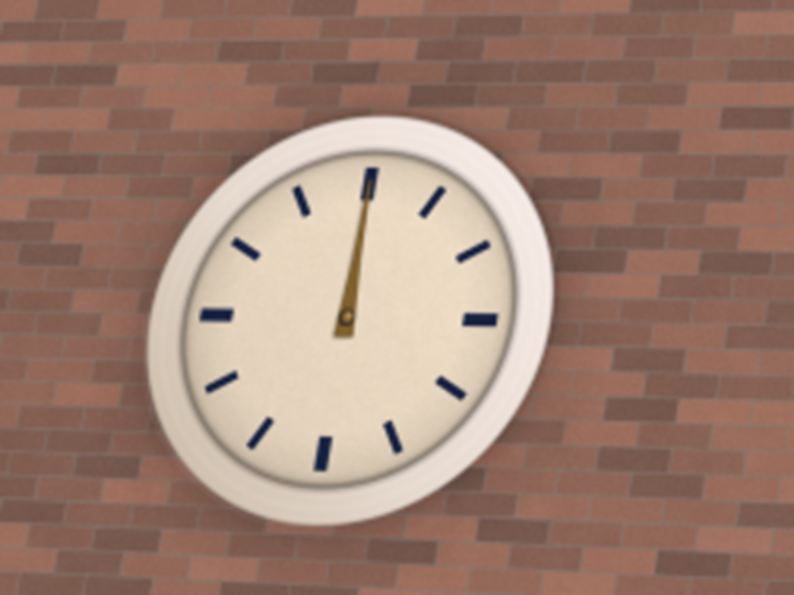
12:00
